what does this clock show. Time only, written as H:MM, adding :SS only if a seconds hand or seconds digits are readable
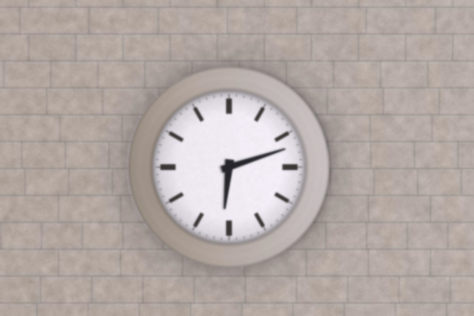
6:12
